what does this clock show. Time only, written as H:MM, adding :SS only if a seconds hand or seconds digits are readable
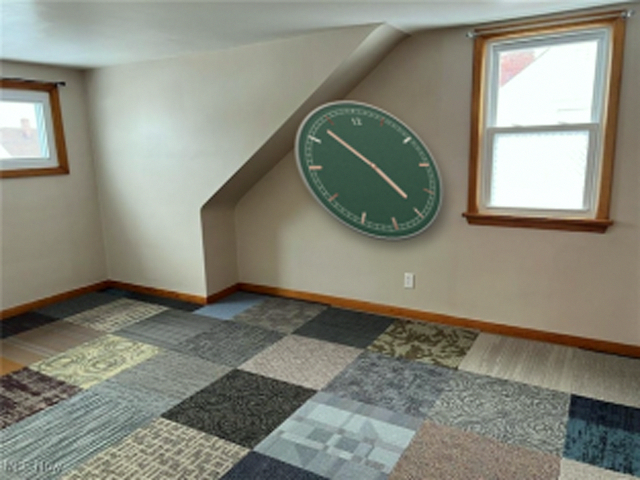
4:53
